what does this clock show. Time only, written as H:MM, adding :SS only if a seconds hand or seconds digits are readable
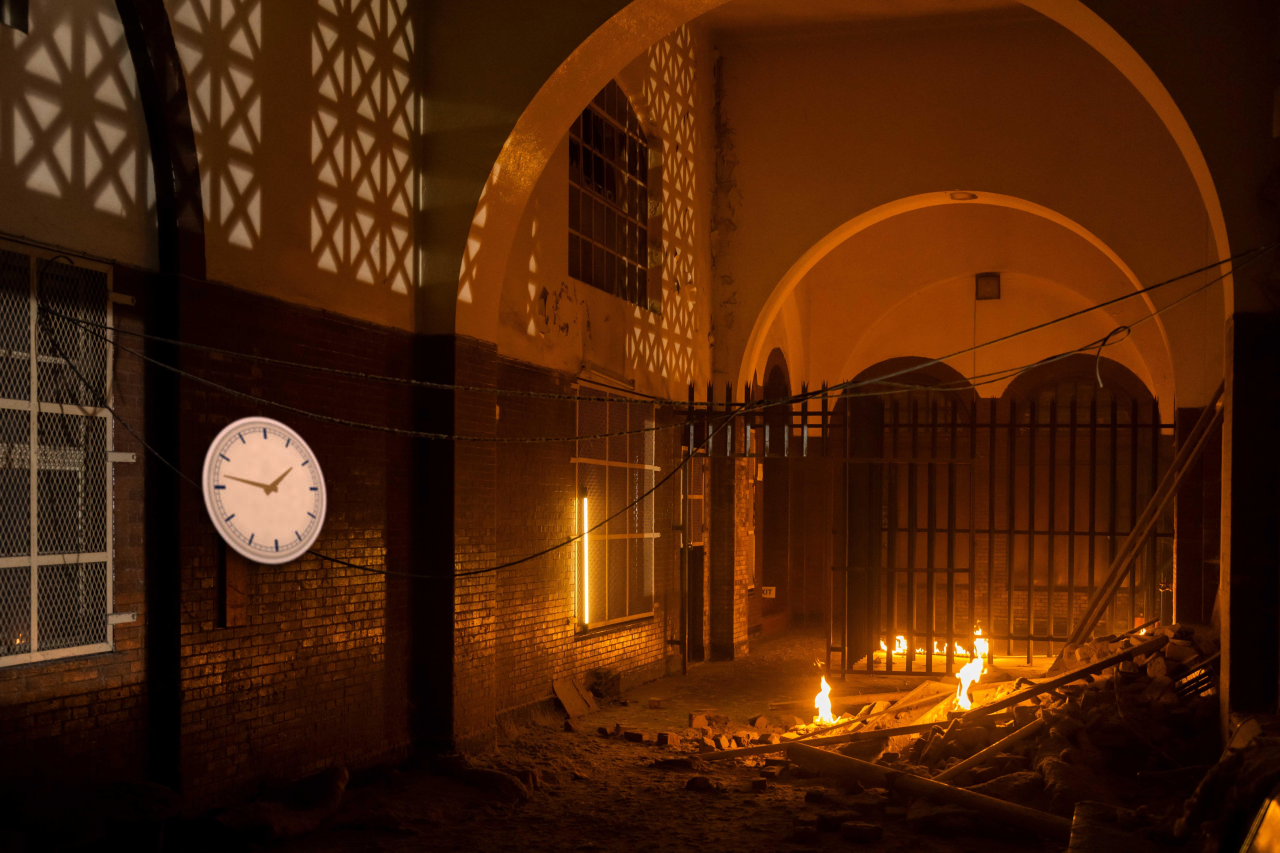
1:47
